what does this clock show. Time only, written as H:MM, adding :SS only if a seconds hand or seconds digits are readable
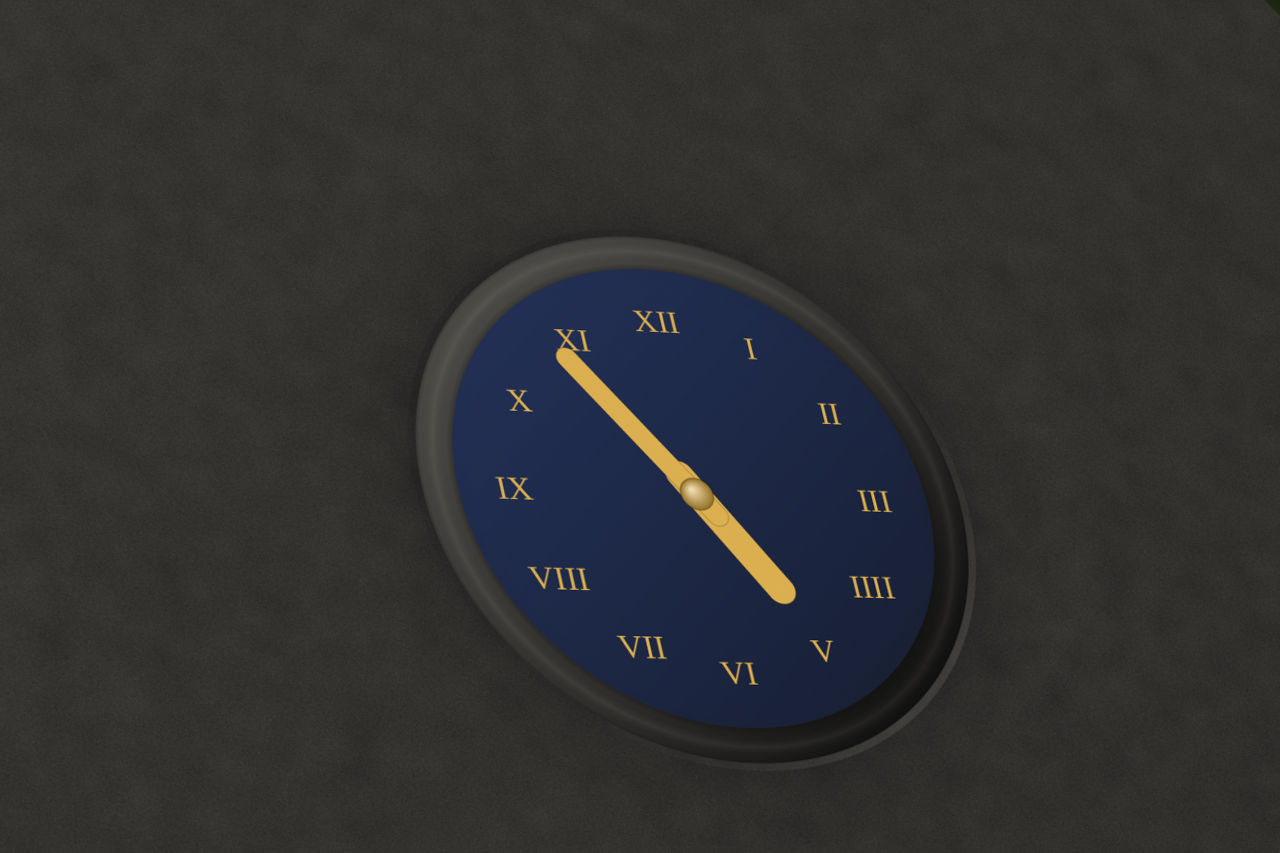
4:54
